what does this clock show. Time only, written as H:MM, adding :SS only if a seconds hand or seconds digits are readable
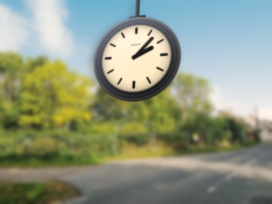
2:07
